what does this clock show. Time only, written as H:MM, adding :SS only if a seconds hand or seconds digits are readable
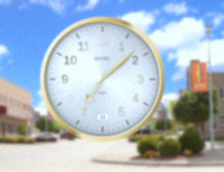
7:08
